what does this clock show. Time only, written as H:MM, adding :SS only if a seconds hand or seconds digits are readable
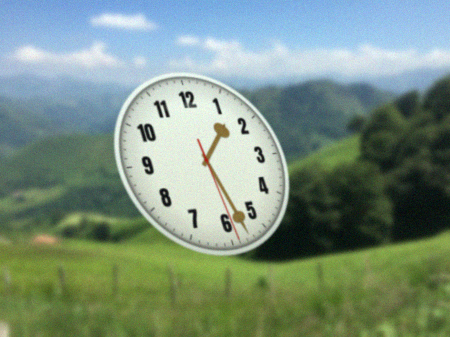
1:27:29
